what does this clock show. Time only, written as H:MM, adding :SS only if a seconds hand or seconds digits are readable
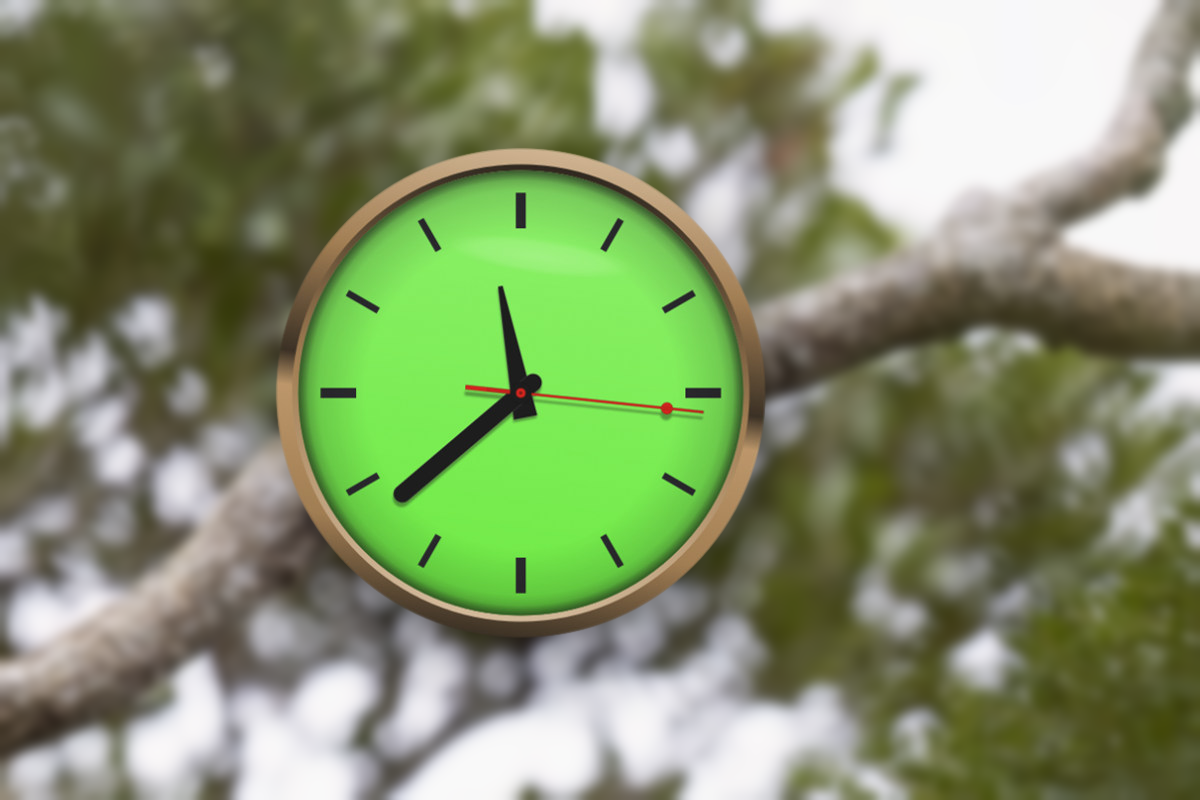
11:38:16
